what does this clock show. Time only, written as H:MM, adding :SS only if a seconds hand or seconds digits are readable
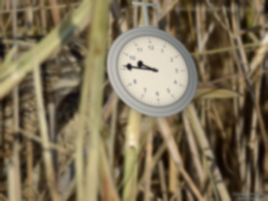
9:46
